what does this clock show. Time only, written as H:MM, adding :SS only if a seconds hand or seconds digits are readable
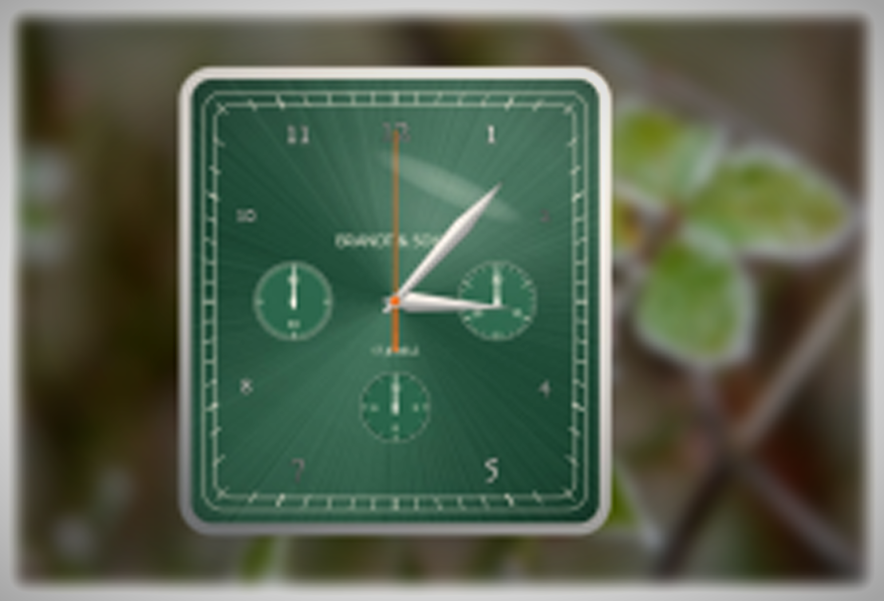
3:07
